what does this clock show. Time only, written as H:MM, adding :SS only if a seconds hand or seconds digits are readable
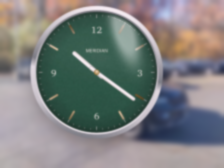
10:21
